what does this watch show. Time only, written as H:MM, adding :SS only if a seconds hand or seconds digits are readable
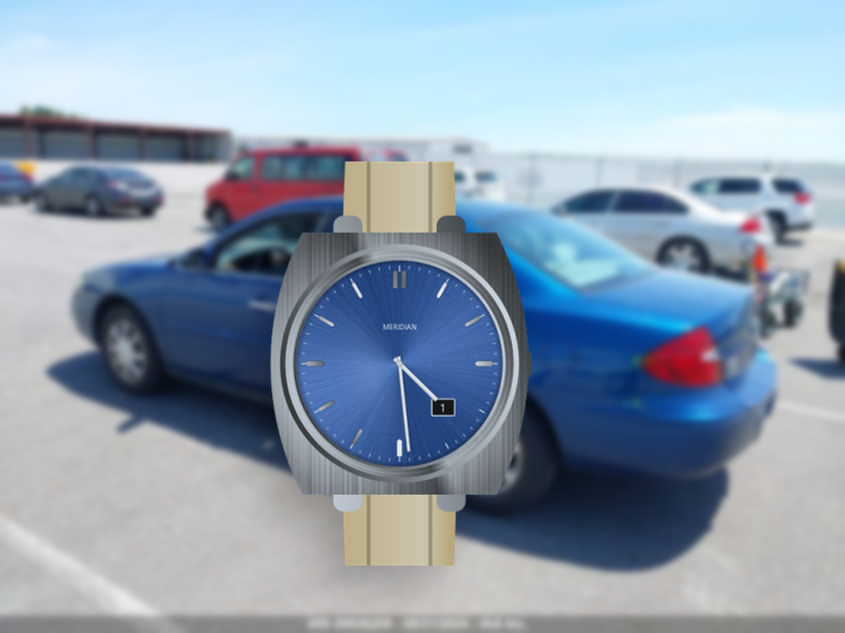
4:29
